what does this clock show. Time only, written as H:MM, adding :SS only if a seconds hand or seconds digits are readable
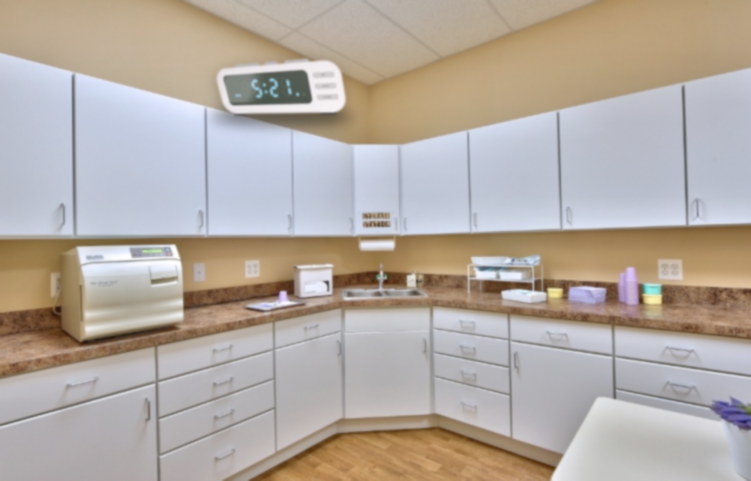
5:21
